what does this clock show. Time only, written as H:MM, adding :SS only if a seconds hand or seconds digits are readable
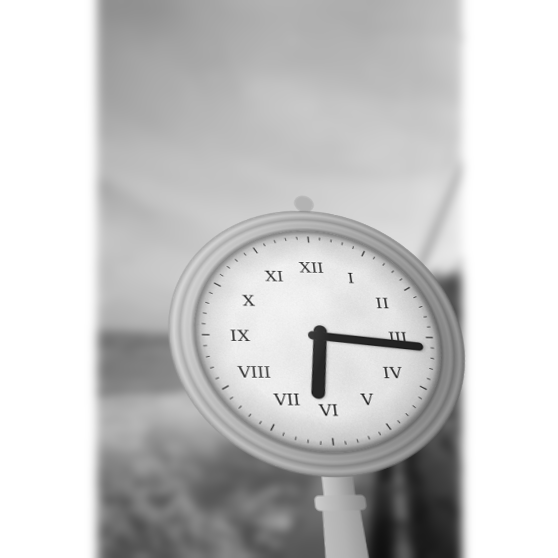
6:16
